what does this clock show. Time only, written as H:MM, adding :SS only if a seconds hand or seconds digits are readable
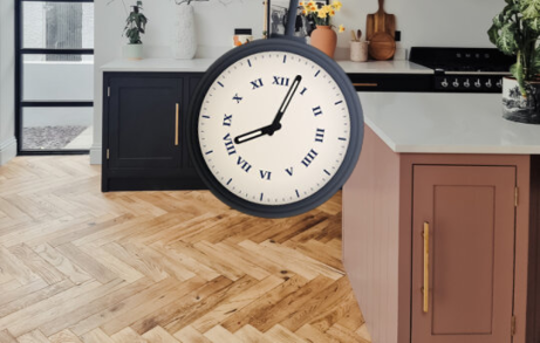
8:03
